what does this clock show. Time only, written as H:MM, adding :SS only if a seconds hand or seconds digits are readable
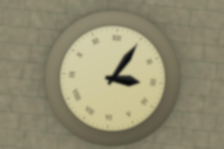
3:05
